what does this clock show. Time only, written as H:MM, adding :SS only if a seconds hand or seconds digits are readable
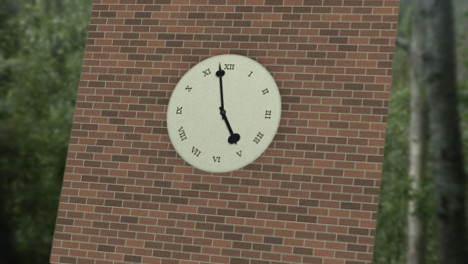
4:58
